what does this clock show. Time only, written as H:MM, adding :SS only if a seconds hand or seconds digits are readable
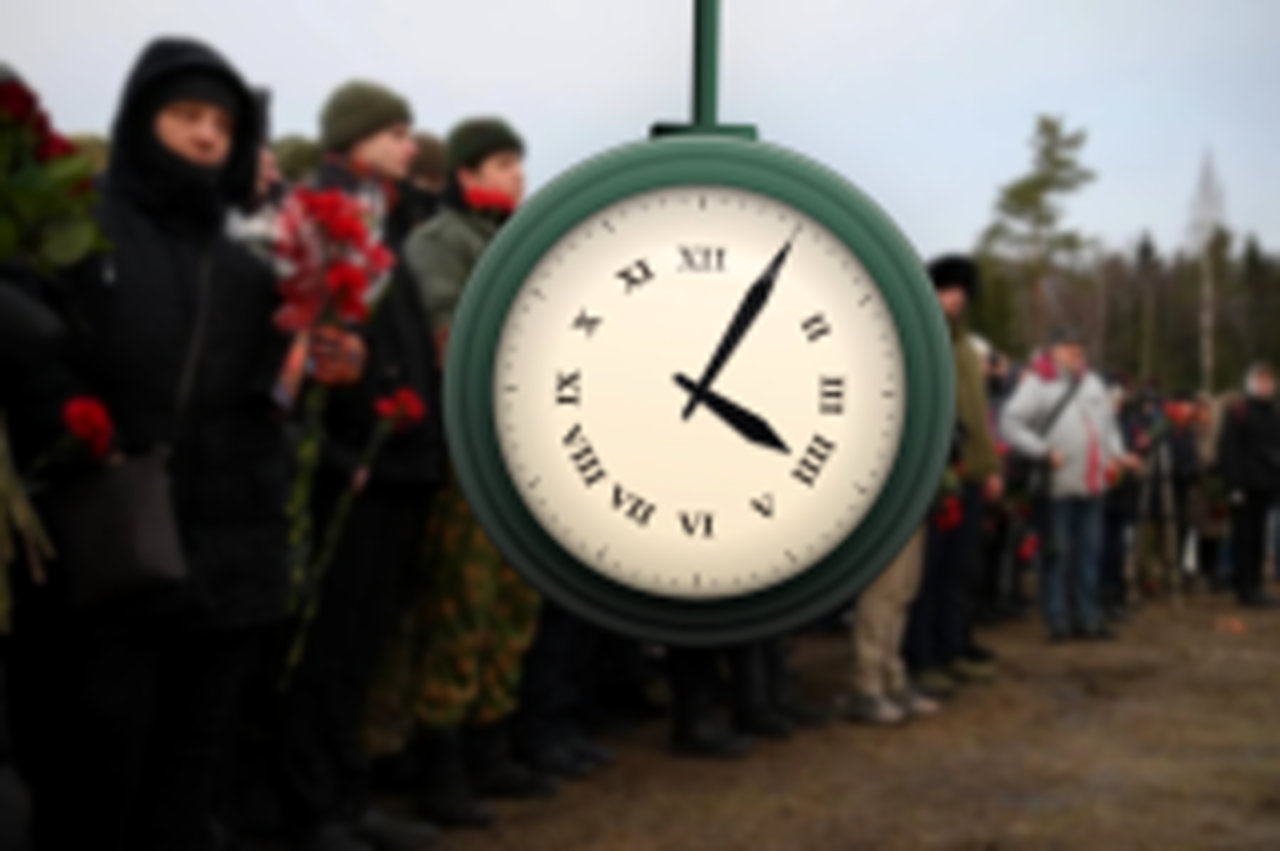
4:05
